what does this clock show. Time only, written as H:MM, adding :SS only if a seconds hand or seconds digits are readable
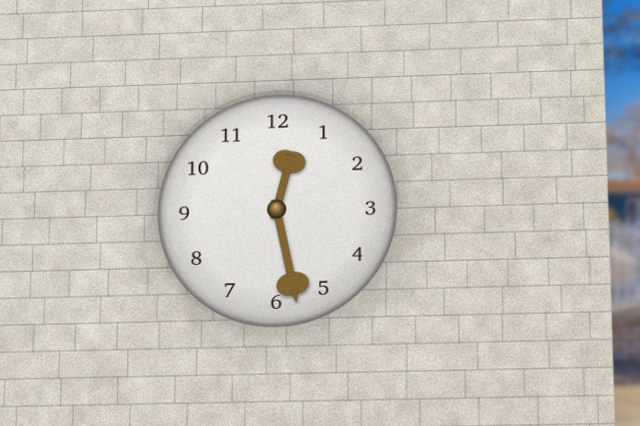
12:28
